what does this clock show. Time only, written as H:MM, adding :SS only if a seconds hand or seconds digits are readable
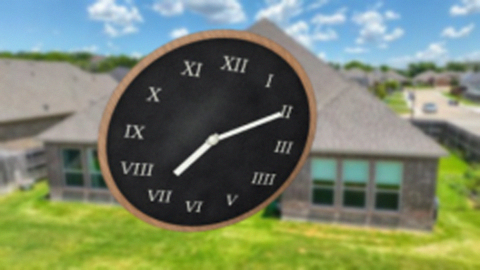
7:10
